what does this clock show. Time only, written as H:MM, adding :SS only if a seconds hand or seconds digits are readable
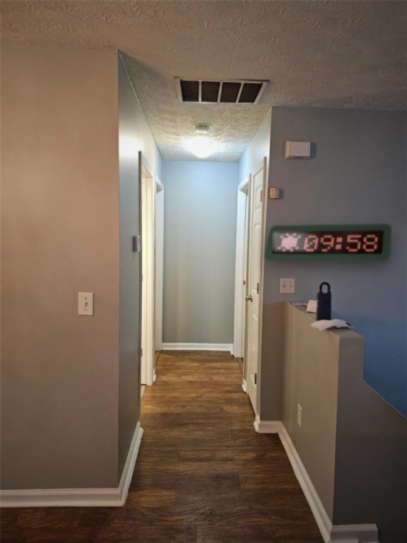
9:58
